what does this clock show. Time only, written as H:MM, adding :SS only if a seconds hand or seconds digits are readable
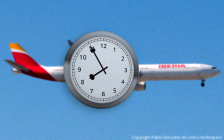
7:55
